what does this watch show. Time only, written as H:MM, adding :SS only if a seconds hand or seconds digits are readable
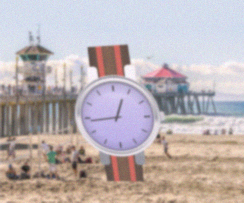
12:44
